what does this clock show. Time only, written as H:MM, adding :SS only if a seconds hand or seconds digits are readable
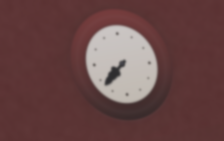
7:38
